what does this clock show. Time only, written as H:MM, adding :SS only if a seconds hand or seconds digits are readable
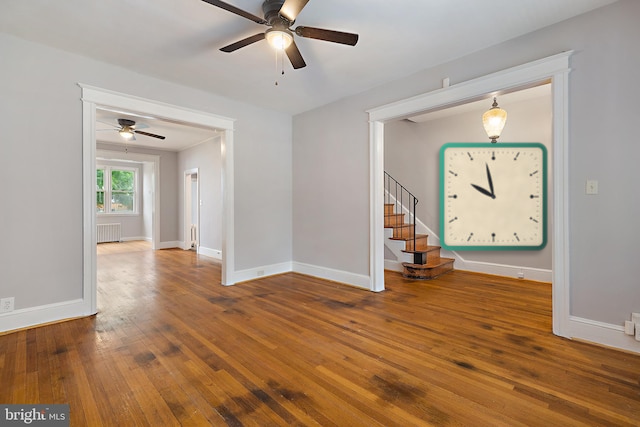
9:58
